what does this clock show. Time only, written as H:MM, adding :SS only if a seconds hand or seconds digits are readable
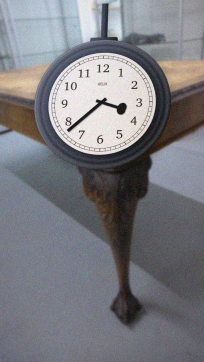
3:38
